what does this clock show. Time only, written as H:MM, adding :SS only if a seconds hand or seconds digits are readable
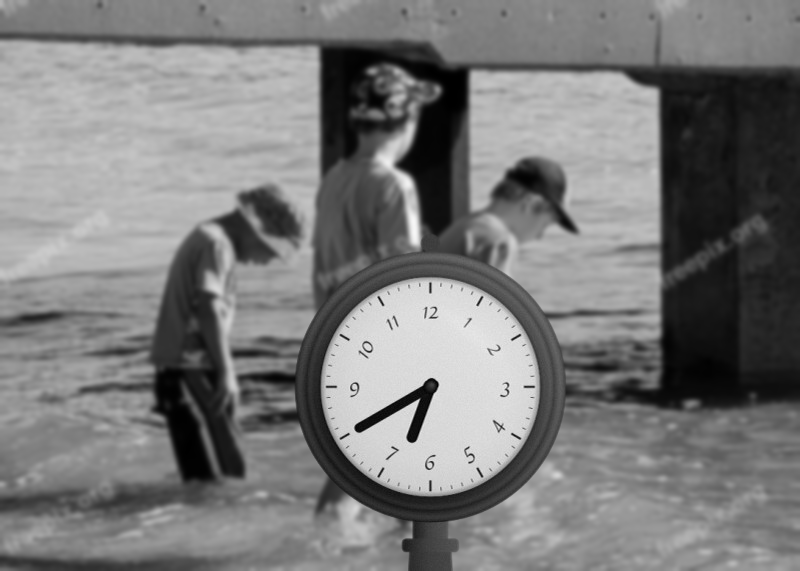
6:40
